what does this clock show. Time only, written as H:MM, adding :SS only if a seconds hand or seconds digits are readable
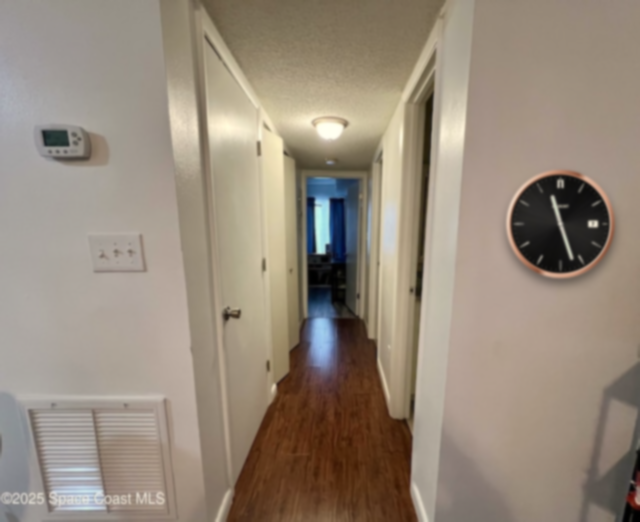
11:27
